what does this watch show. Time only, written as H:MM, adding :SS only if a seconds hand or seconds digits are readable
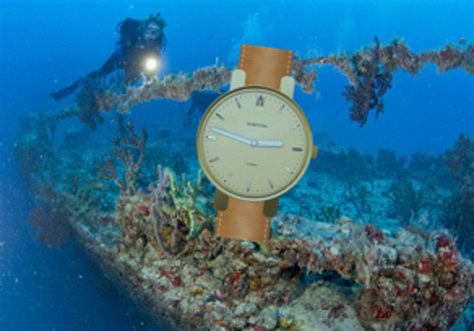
2:47
